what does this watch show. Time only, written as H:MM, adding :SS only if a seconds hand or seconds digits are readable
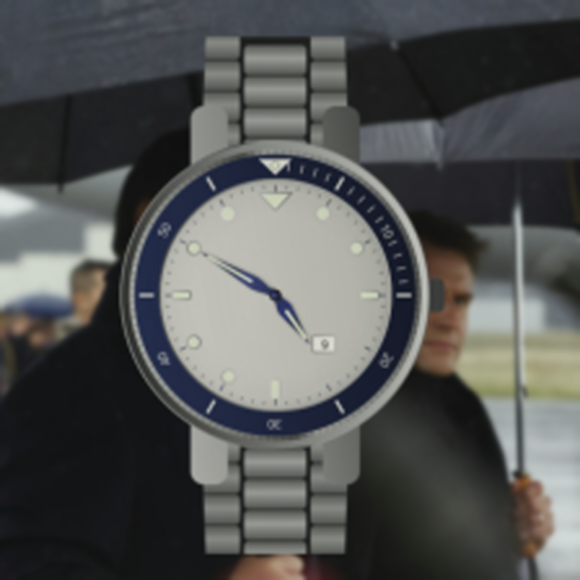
4:50
